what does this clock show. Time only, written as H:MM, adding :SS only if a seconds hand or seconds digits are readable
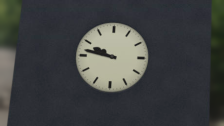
9:47
